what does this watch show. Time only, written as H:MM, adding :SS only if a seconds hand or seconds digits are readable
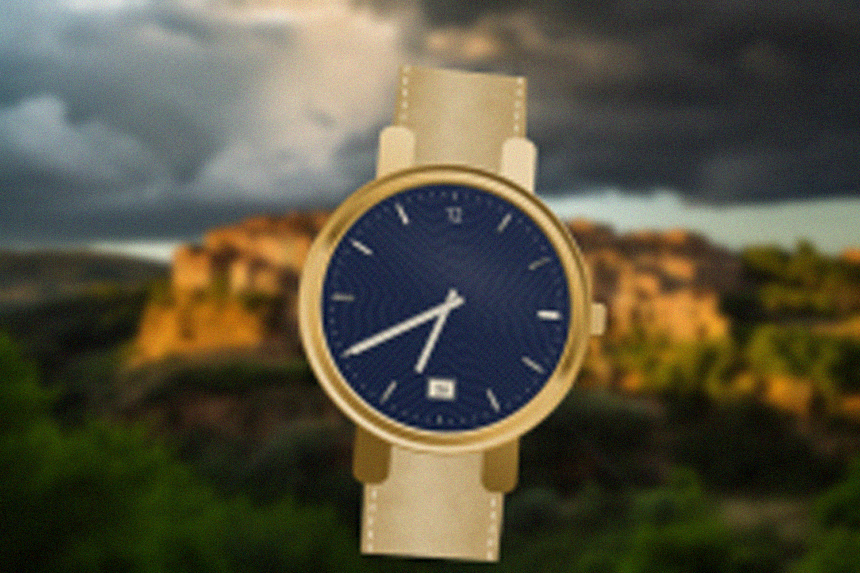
6:40
